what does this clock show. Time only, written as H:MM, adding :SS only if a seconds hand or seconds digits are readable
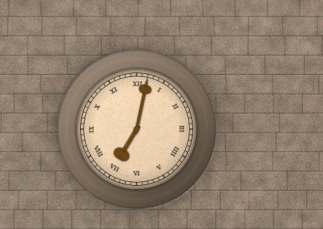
7:02
